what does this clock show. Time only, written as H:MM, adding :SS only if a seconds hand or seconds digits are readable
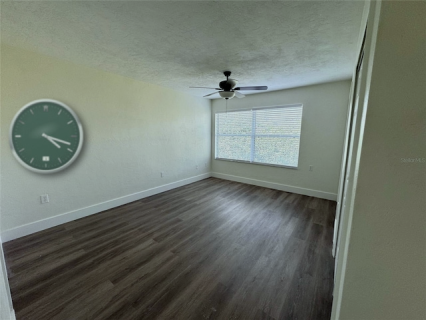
4:18
